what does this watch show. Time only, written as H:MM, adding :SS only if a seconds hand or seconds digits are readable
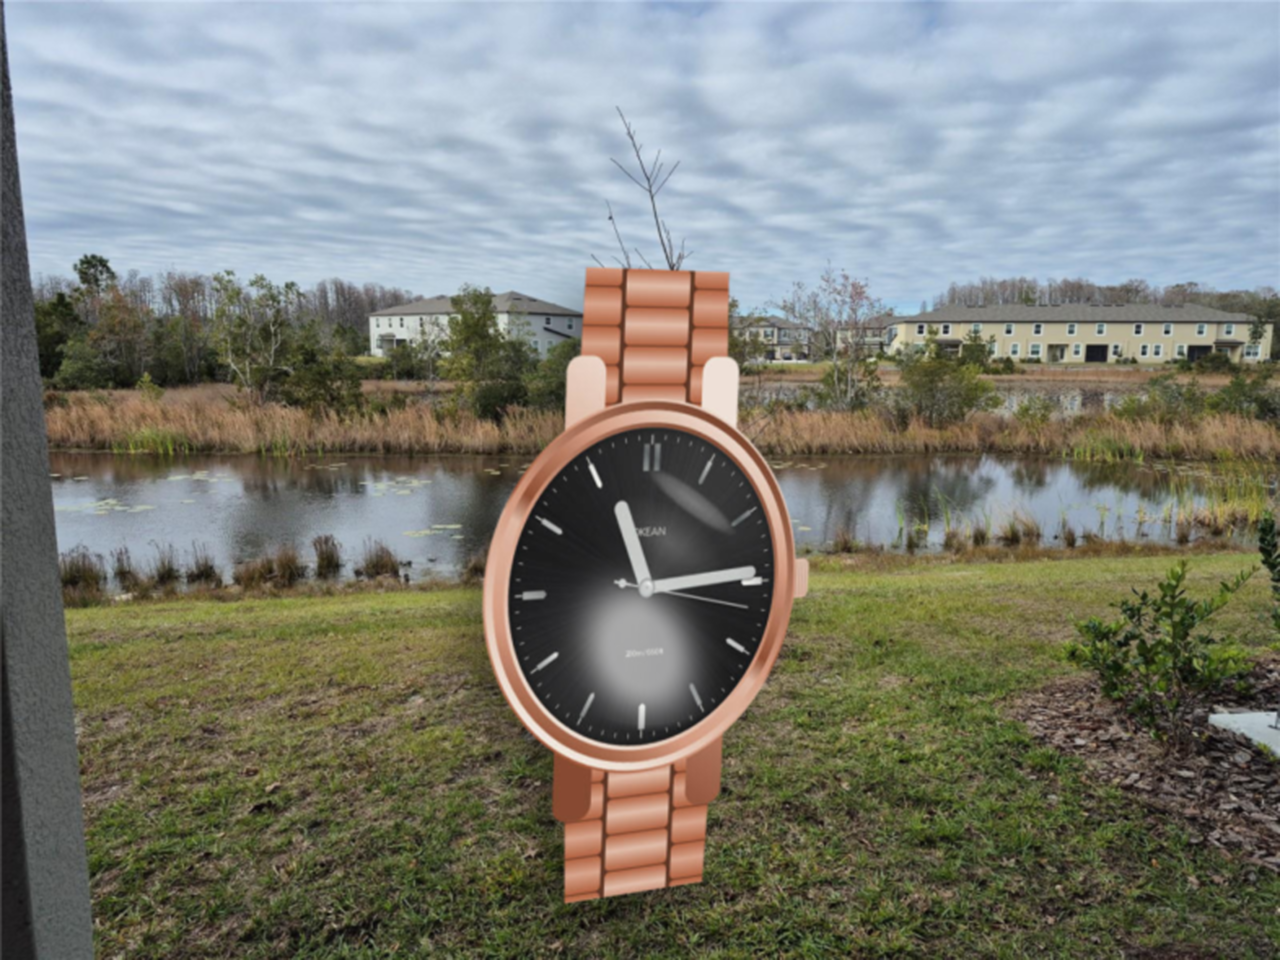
11:14:17
